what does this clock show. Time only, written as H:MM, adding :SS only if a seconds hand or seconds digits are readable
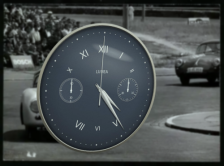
4:24
